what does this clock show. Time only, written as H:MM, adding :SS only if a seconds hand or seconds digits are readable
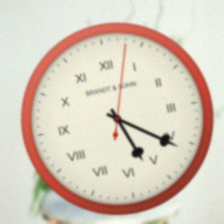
5:21:03
